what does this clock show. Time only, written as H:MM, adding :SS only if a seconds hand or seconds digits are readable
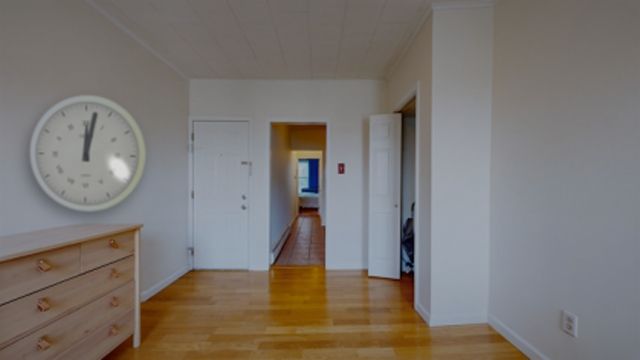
12:02
